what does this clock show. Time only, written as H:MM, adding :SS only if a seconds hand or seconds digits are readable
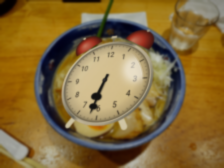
6:32
